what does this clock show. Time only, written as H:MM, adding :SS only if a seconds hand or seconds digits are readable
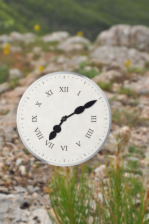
7:10
